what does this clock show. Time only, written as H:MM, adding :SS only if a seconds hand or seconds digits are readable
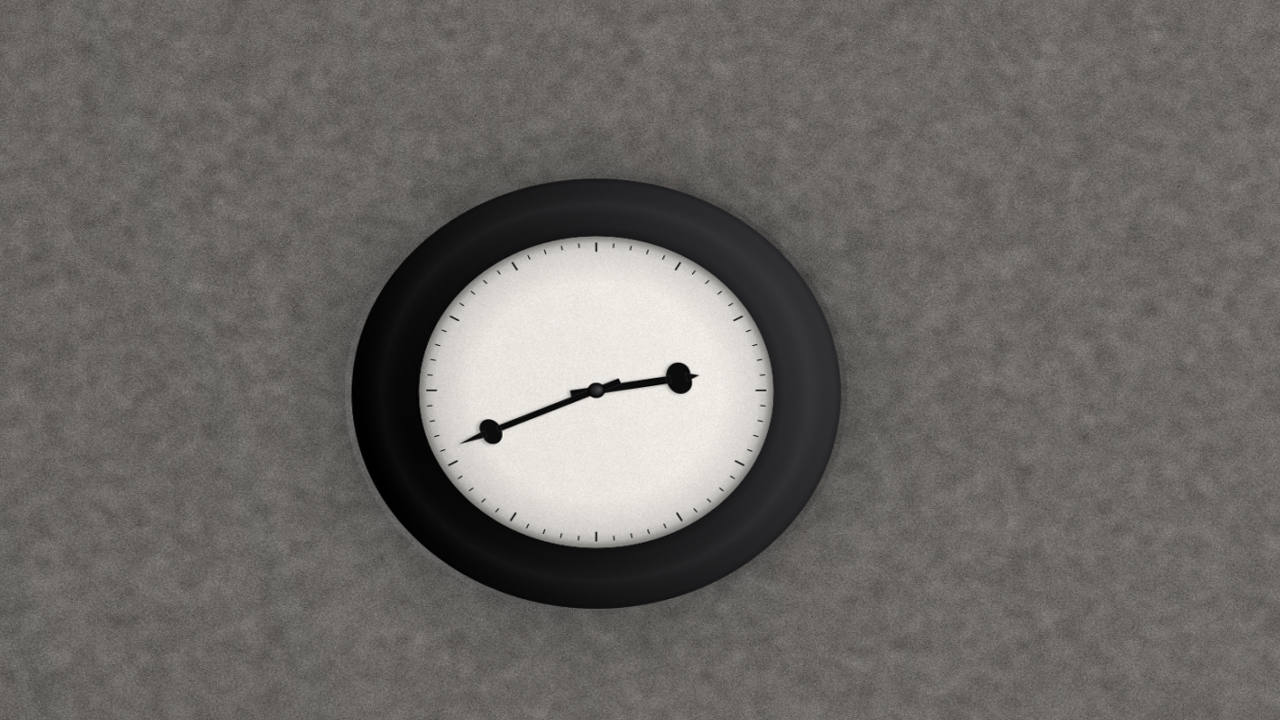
2:41
